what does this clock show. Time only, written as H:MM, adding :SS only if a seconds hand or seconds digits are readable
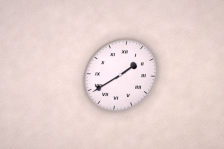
1:39
